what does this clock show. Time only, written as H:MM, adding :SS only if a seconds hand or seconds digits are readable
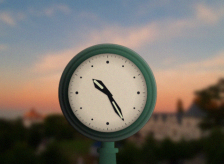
10:25
